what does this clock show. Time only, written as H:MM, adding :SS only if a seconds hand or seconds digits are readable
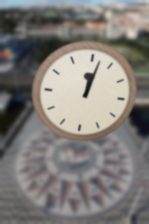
12:02
